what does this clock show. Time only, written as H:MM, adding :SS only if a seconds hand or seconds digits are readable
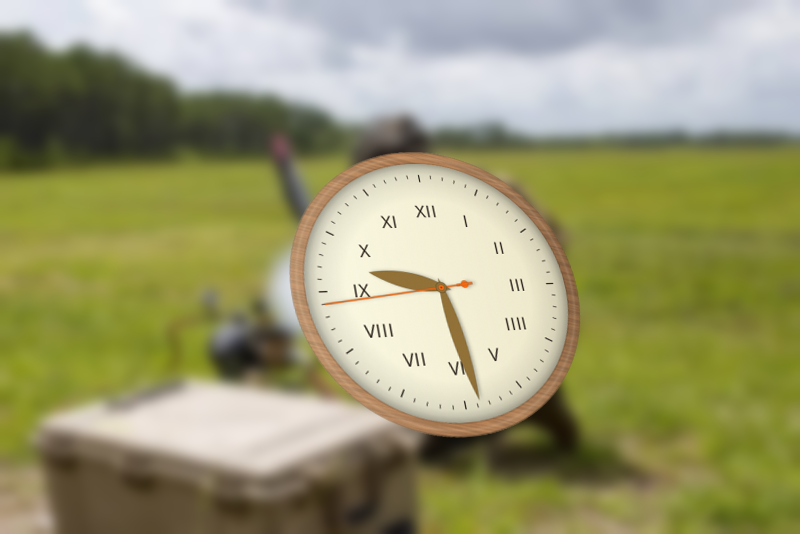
9:28:44
